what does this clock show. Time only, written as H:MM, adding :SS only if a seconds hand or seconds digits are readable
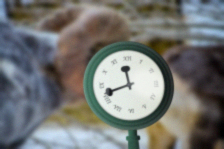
11:42
